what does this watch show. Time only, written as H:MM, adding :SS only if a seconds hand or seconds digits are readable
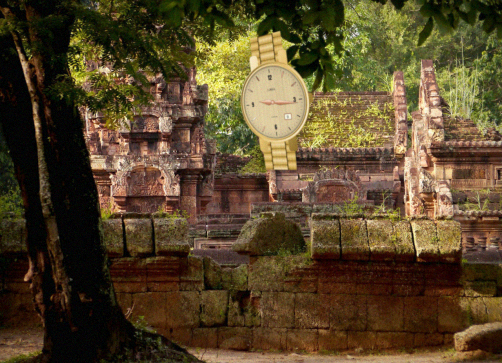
9:16
